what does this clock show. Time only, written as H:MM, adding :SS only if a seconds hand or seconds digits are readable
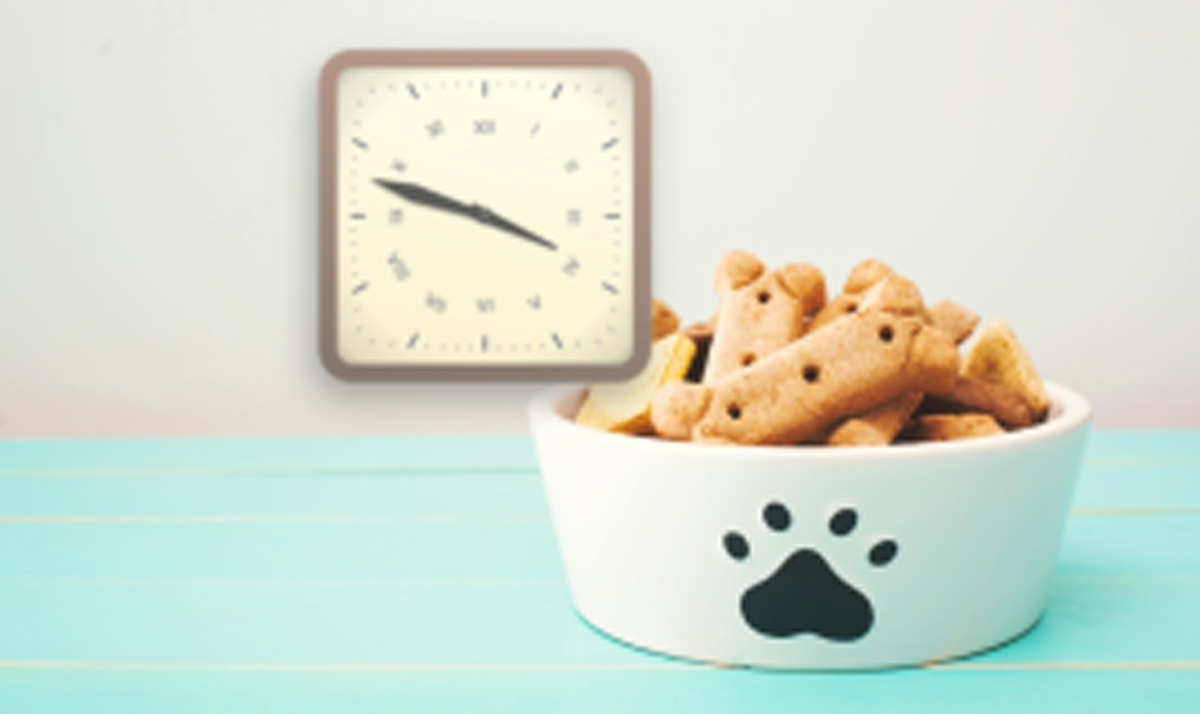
3:48
